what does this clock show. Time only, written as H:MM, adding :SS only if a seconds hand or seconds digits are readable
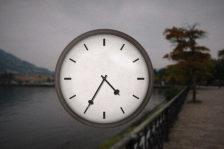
4:35
